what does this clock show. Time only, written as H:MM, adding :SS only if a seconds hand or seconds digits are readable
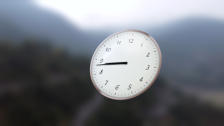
8:43
